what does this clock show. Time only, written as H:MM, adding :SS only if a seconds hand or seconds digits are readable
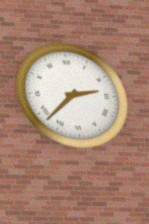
2:38
